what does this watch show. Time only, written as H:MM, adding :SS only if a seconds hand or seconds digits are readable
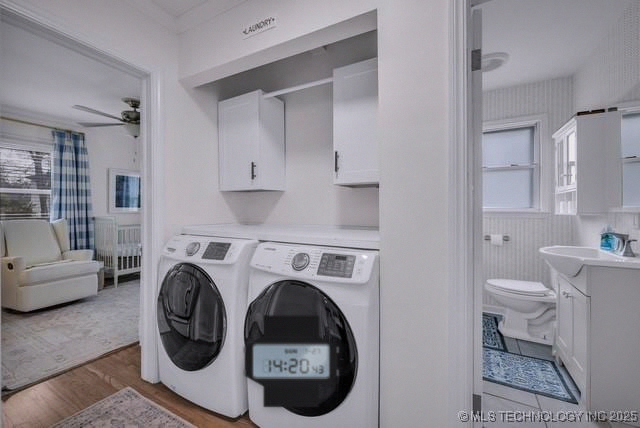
14:20
